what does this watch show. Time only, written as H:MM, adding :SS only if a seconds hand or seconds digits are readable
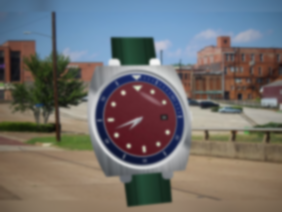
7:42
